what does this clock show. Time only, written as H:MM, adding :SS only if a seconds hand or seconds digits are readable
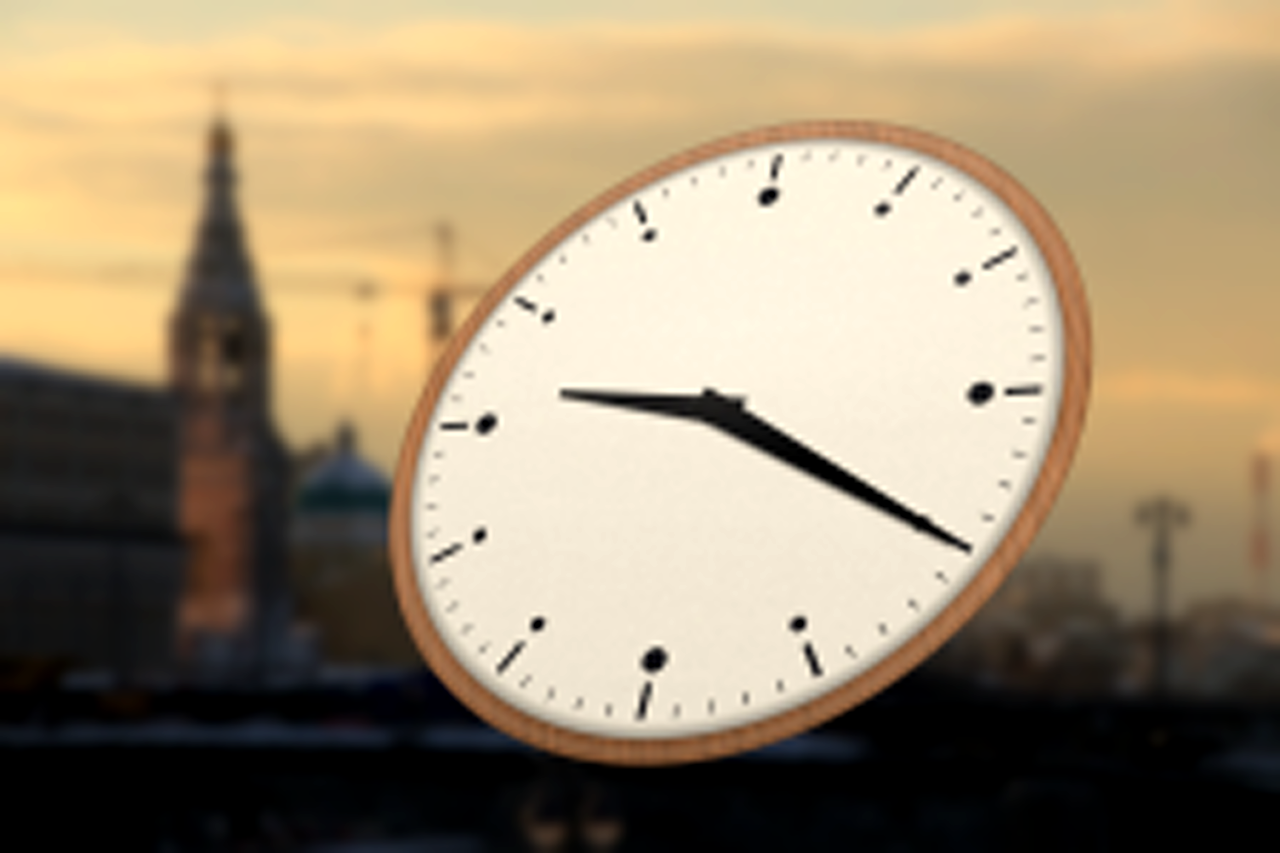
9:20
